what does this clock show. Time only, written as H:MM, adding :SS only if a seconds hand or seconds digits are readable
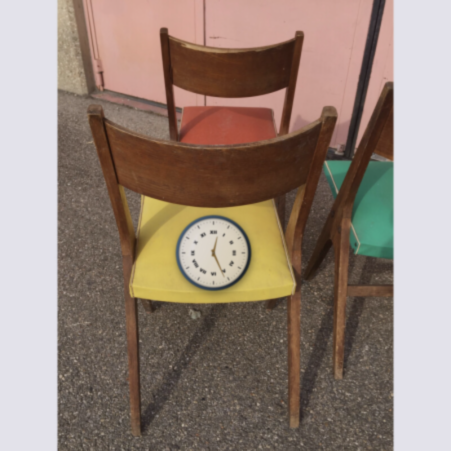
12:26
